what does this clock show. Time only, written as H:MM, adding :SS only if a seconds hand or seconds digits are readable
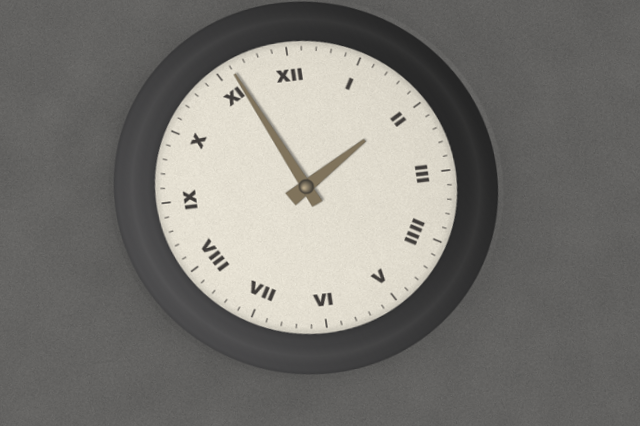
1:56
